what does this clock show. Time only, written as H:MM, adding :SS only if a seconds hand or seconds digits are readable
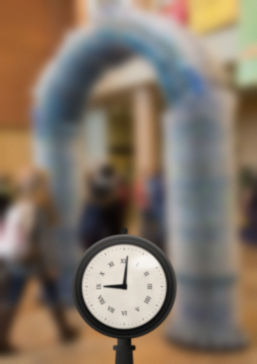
9:01
